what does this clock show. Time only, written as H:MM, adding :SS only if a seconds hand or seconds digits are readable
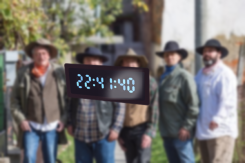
22:41:40
